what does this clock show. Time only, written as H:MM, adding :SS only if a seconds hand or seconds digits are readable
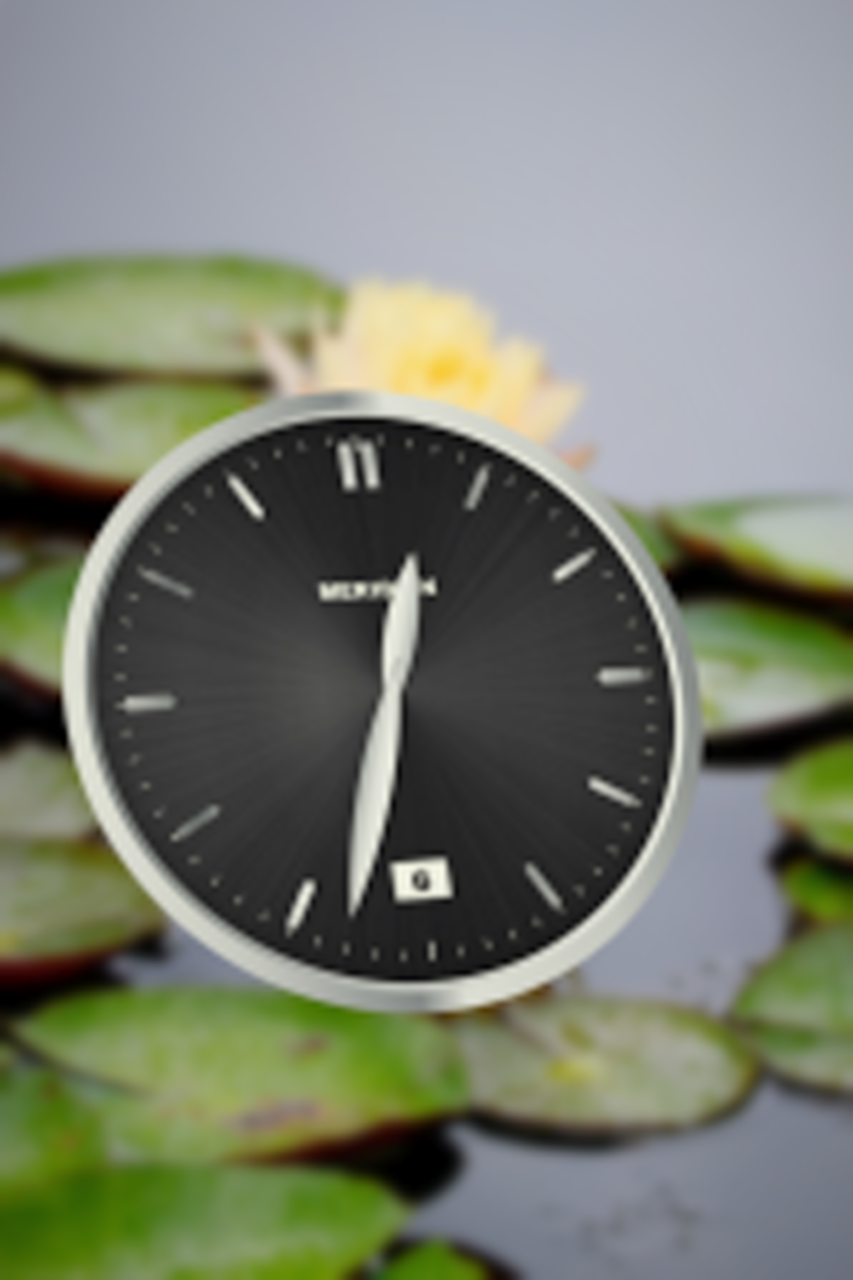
12:33
